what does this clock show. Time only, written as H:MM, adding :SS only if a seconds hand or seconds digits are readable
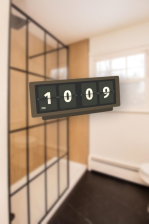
10:09
